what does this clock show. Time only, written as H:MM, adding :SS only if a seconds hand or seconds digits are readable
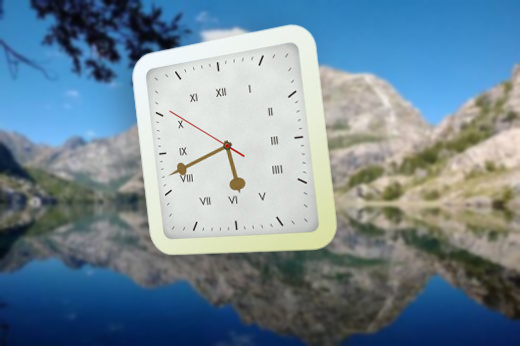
5:41:51
